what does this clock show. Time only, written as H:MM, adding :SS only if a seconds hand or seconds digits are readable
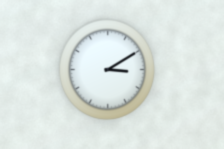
3:10
